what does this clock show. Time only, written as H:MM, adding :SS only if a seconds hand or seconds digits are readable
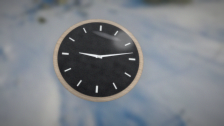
9:13
